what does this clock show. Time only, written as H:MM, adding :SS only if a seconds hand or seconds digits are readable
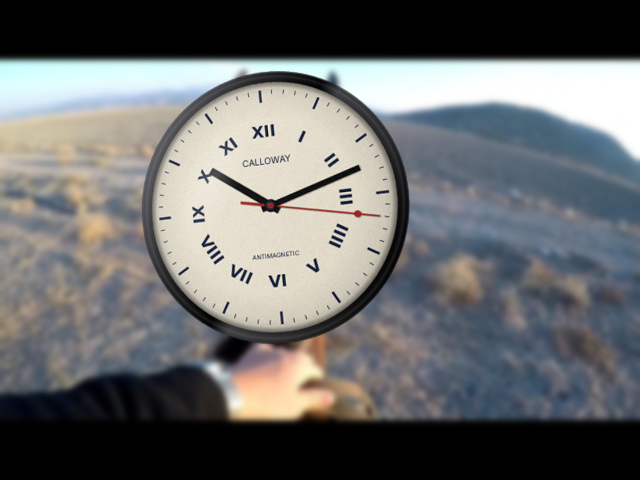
10:12:17
